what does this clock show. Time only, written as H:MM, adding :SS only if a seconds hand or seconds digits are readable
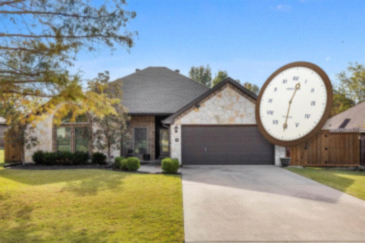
12:30
